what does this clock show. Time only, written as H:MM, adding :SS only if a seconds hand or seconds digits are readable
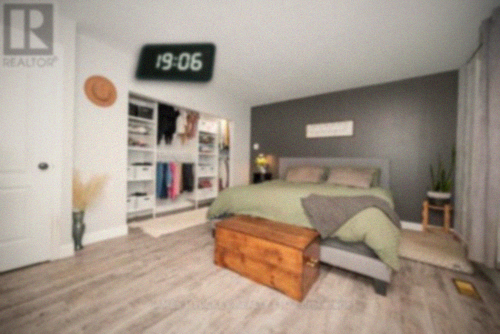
19:06
